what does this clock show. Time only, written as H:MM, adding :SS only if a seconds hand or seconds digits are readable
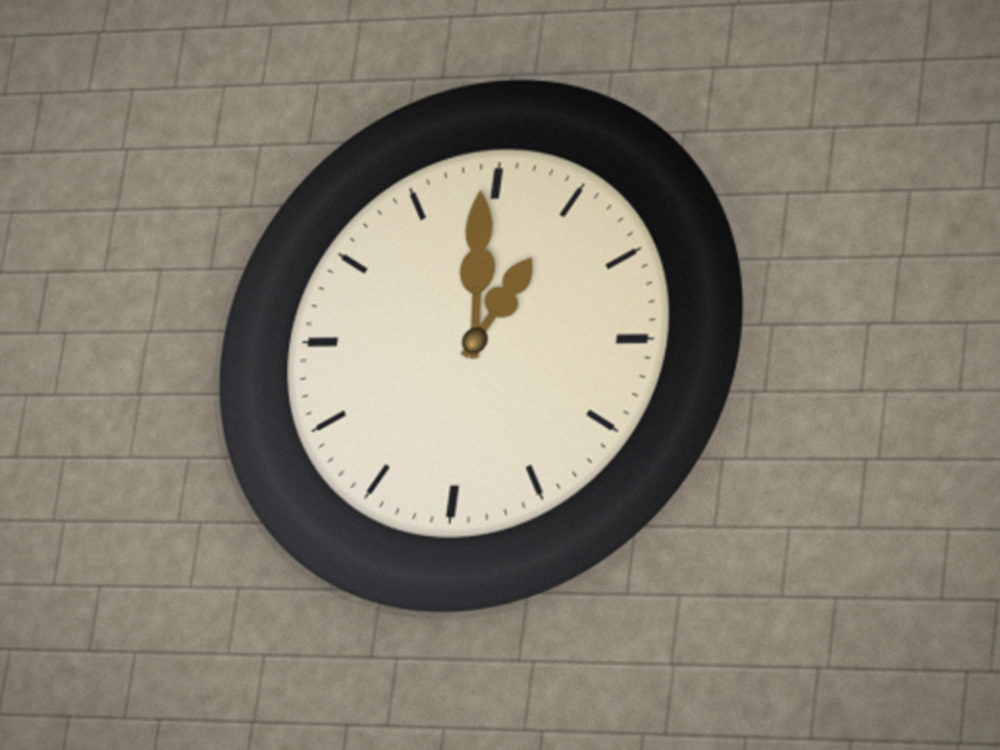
12:59
